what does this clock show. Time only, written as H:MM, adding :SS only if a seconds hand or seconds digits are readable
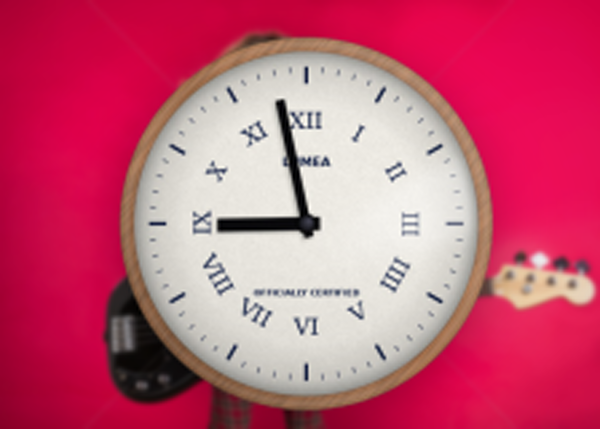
8:58
